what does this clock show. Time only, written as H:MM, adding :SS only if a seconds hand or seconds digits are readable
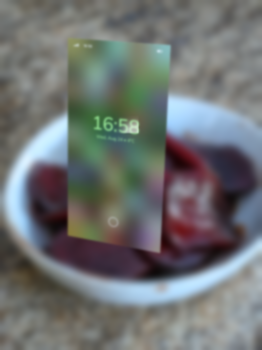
16:58
